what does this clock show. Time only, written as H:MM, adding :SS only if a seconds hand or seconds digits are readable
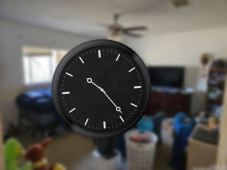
10:24
